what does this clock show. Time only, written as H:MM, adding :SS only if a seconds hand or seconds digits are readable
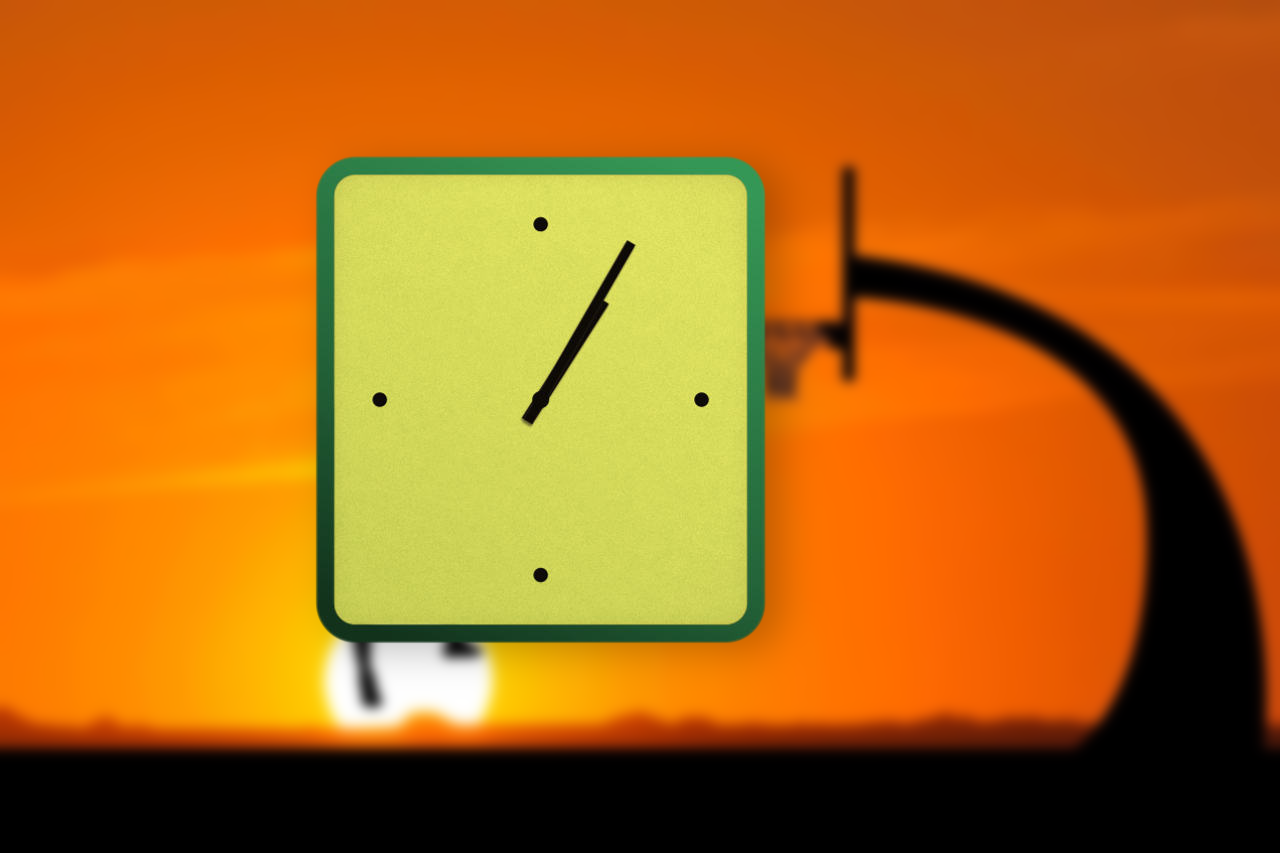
1:05
